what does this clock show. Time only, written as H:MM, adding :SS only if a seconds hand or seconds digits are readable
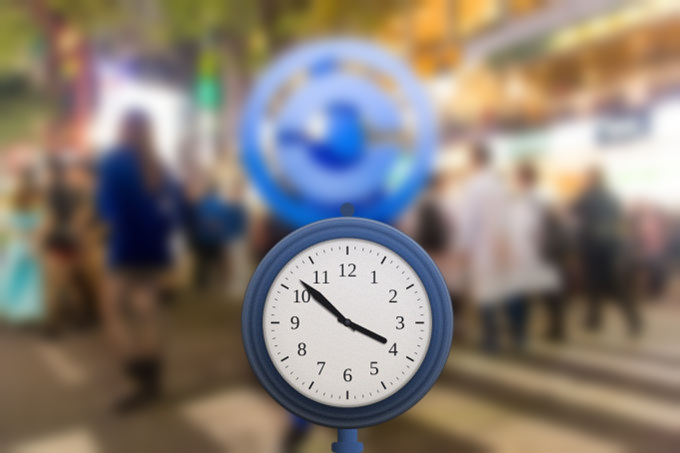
3:52
